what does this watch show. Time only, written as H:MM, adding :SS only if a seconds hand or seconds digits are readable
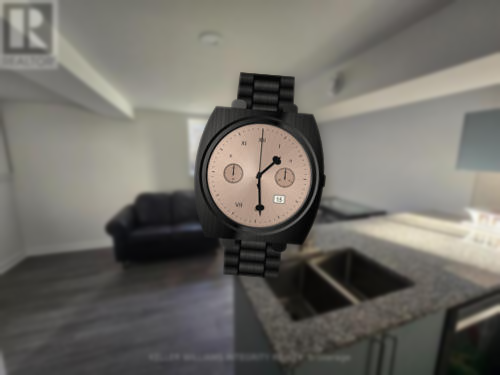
1:29
